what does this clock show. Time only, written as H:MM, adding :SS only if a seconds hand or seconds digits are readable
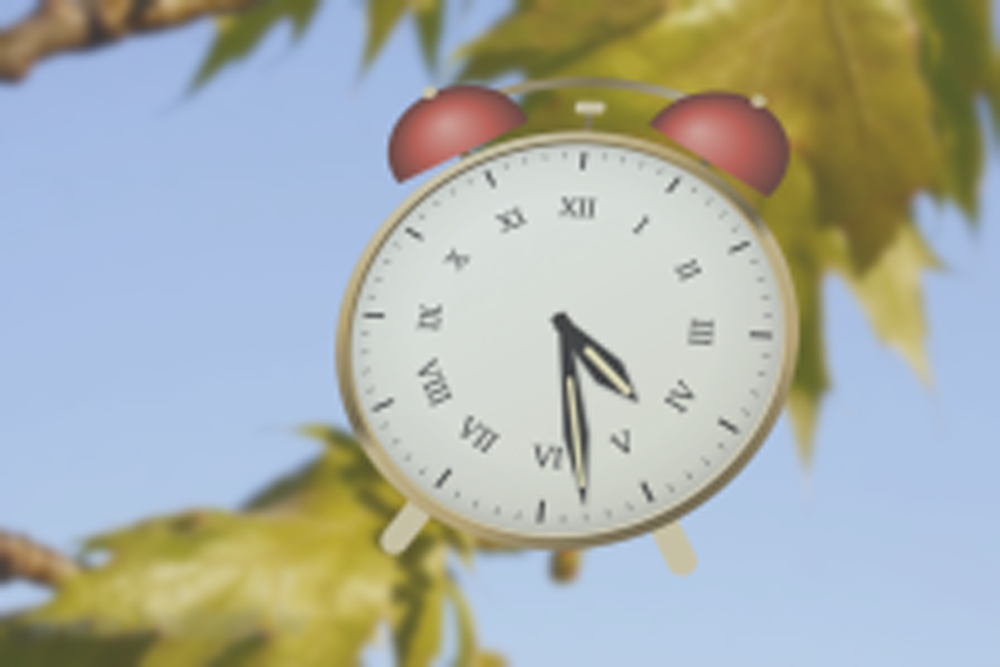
4:28
